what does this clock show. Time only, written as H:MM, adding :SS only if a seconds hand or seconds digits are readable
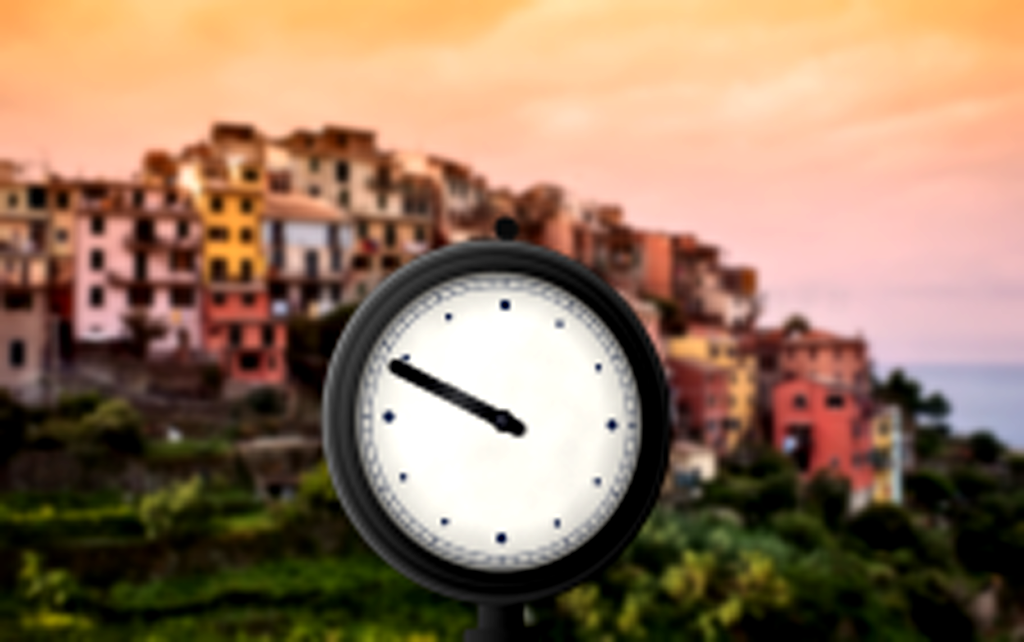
9:49
